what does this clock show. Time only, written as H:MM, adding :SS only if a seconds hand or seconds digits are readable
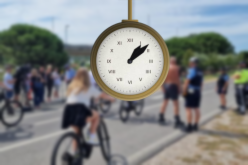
1:08
